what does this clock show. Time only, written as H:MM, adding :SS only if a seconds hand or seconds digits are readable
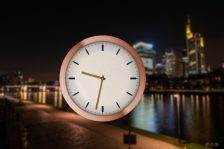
9:32
